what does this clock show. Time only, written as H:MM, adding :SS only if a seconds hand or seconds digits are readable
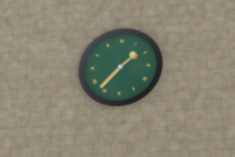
1:37
